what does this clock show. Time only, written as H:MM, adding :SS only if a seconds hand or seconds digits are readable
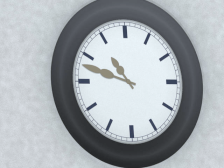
10:48
